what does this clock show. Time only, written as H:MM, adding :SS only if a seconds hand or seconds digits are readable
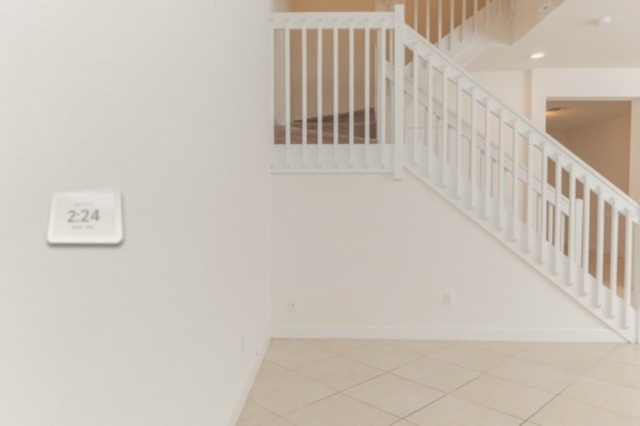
2:24
